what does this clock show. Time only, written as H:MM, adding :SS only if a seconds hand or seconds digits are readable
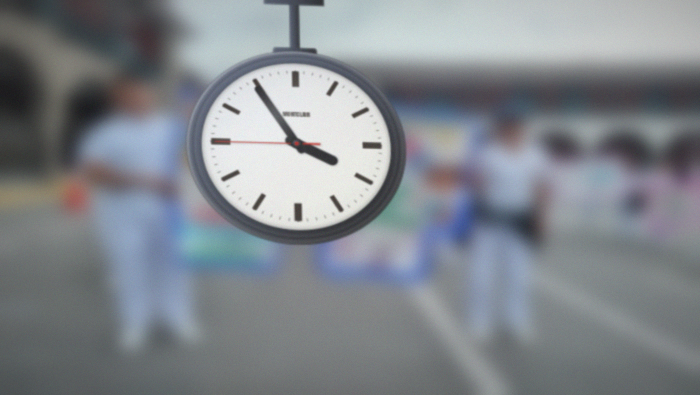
3:54:45
